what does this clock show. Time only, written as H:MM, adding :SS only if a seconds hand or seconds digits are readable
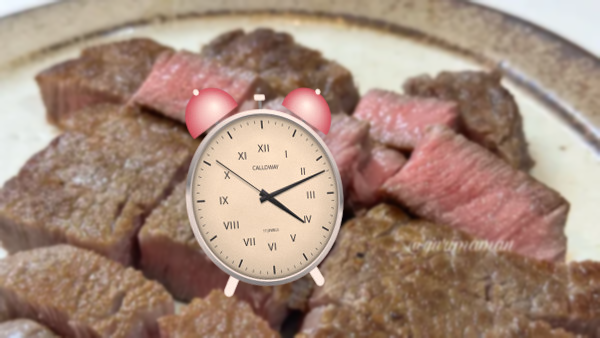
4:11:51
